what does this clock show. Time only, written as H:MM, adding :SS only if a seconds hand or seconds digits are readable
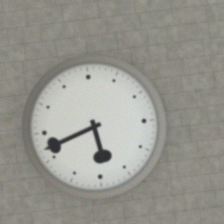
5:42
